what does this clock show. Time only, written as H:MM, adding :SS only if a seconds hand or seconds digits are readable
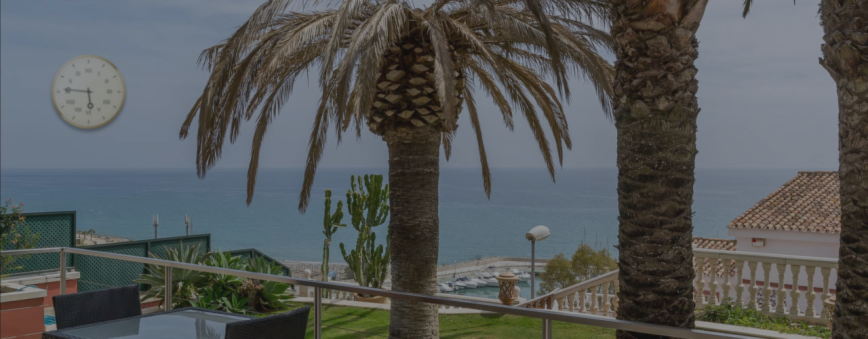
5:46
